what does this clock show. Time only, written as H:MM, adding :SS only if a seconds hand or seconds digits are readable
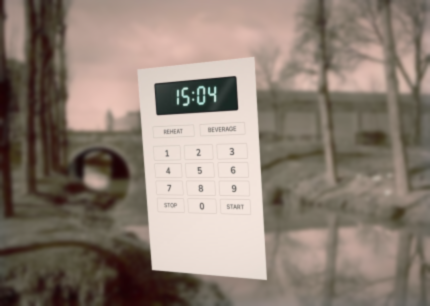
15:04
